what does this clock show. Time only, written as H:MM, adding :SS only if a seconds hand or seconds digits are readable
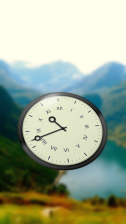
10:42
